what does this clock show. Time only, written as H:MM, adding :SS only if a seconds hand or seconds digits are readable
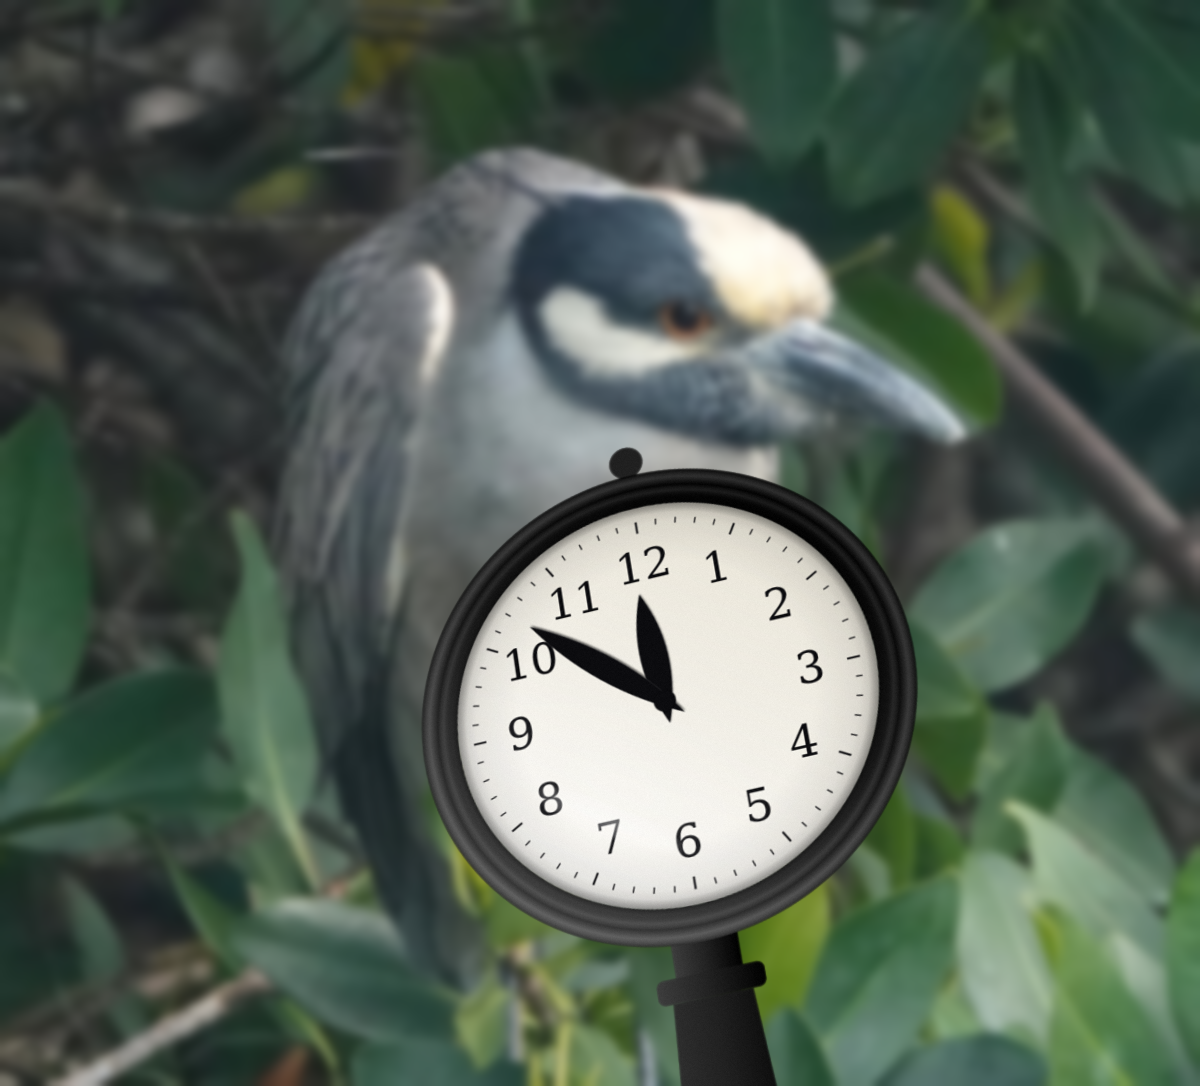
11:52
